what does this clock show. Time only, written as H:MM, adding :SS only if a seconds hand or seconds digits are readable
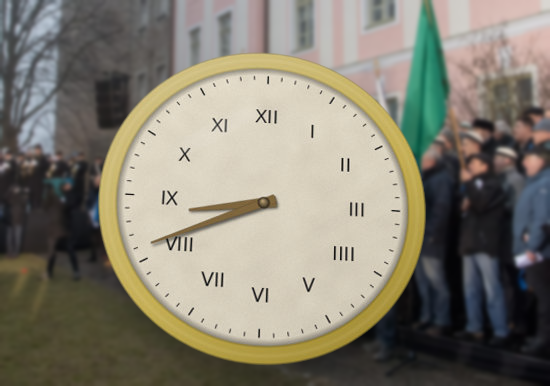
8:41
